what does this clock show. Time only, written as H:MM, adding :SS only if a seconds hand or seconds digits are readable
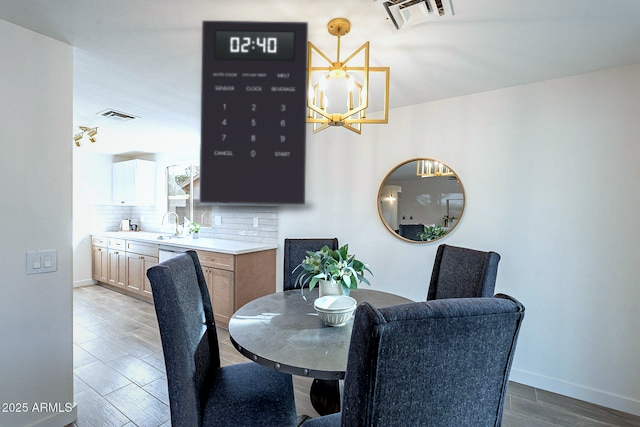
2:40
